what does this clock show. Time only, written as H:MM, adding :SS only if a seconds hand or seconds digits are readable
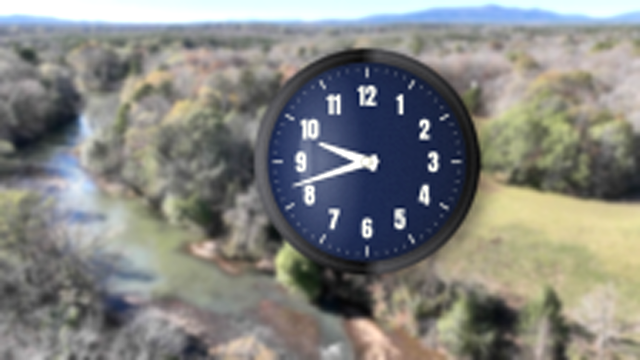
9:42
